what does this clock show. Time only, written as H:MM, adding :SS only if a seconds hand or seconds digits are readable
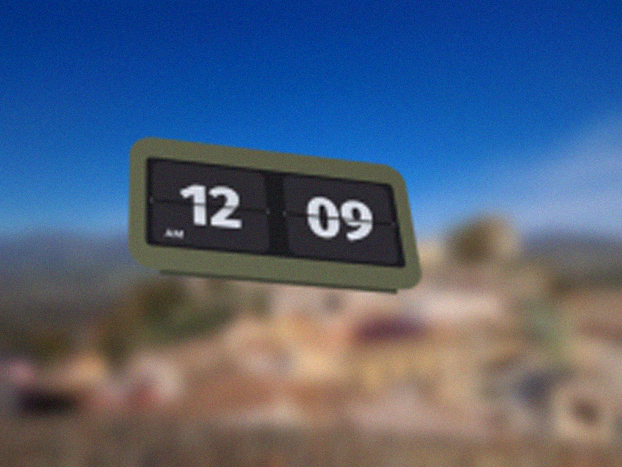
12:09
